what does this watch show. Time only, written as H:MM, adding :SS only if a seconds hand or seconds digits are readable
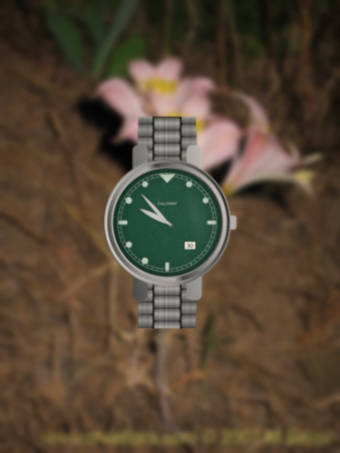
9:53
